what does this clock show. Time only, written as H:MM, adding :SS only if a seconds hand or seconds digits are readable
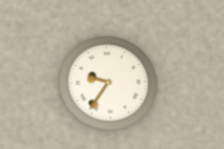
9:36
